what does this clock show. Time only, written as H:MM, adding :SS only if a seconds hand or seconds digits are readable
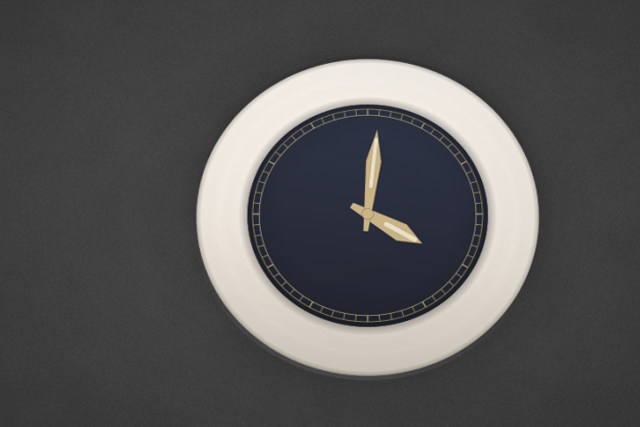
4:01
